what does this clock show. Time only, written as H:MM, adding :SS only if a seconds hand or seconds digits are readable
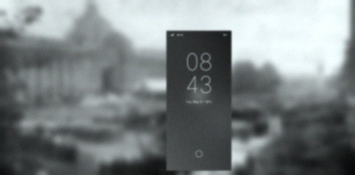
8:43
